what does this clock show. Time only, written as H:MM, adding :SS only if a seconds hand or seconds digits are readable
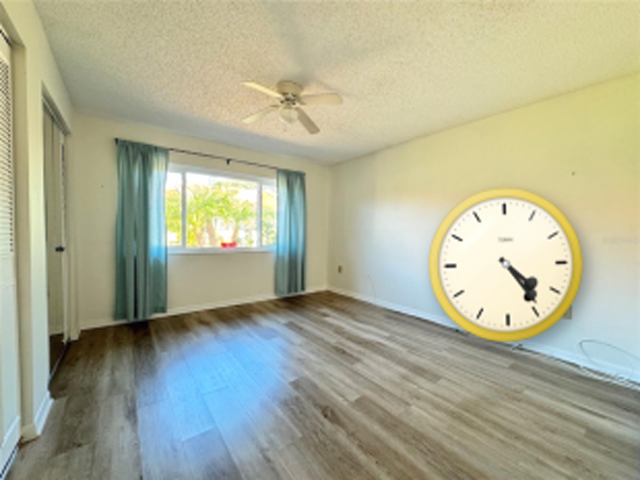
4:24
